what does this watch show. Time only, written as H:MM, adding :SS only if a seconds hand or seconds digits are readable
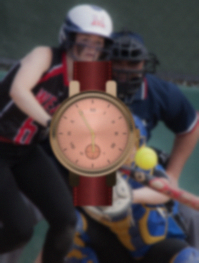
5:55
